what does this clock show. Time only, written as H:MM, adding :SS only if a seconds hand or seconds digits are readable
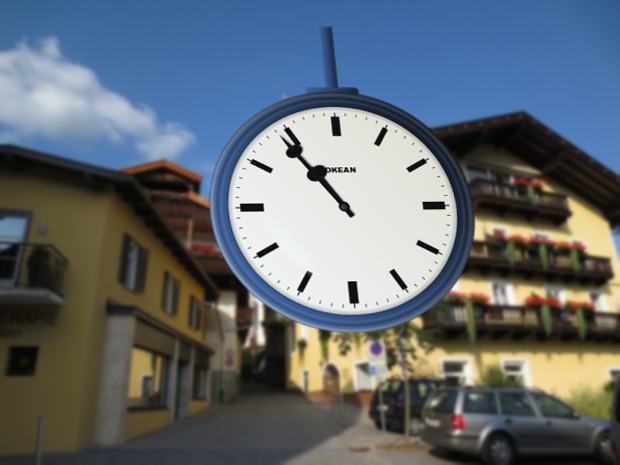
10:54
